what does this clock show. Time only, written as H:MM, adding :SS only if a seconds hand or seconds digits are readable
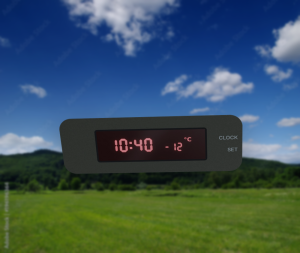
10:40
